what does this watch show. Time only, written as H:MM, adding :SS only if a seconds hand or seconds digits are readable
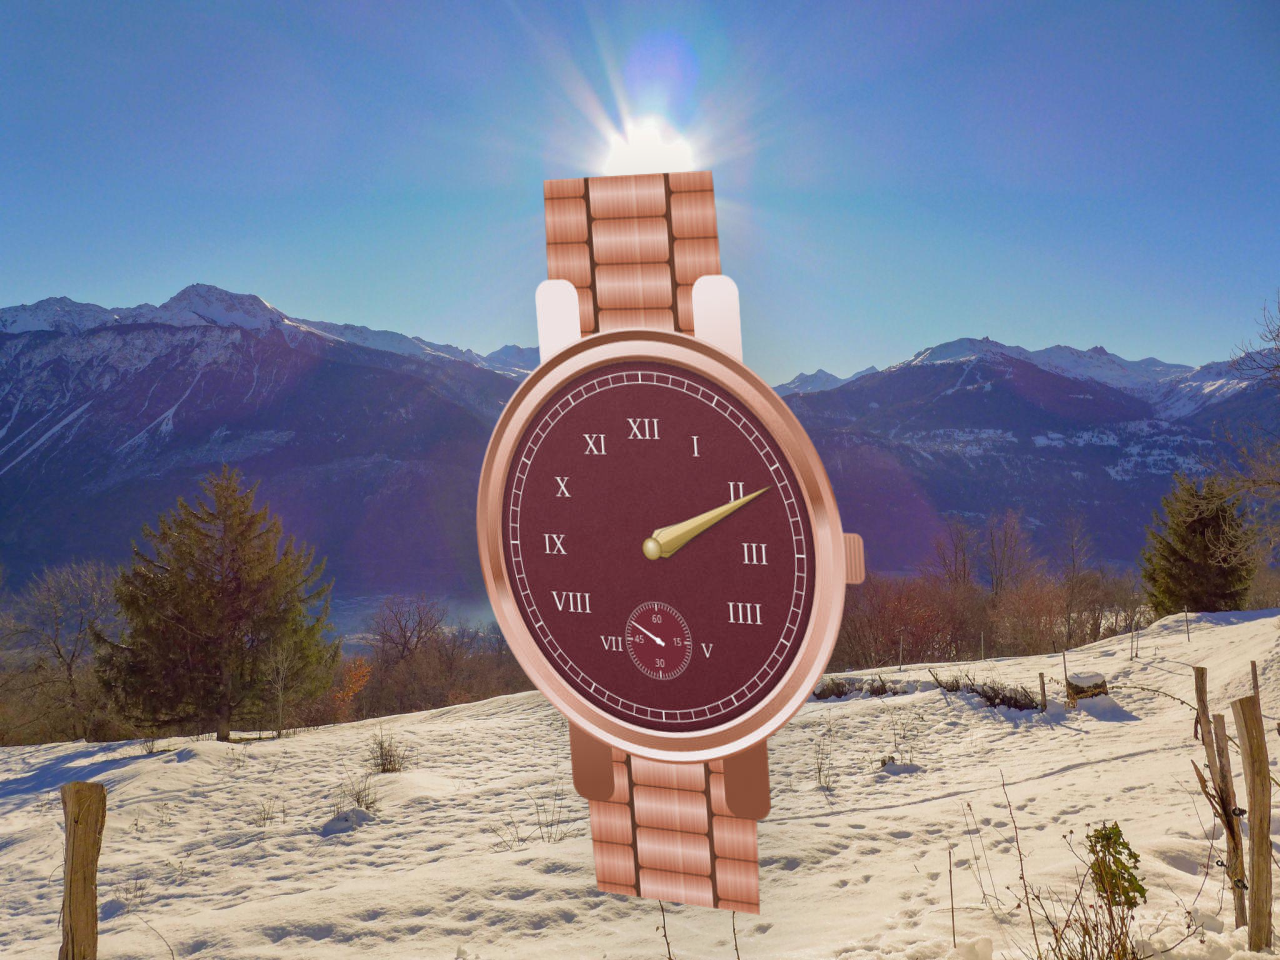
2:10:50
